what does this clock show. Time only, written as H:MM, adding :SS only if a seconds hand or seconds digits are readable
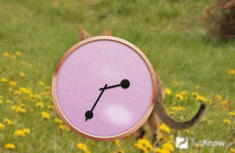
2:35
